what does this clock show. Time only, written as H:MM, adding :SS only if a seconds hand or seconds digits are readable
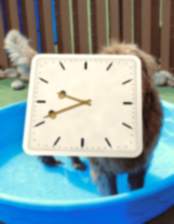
9:41
